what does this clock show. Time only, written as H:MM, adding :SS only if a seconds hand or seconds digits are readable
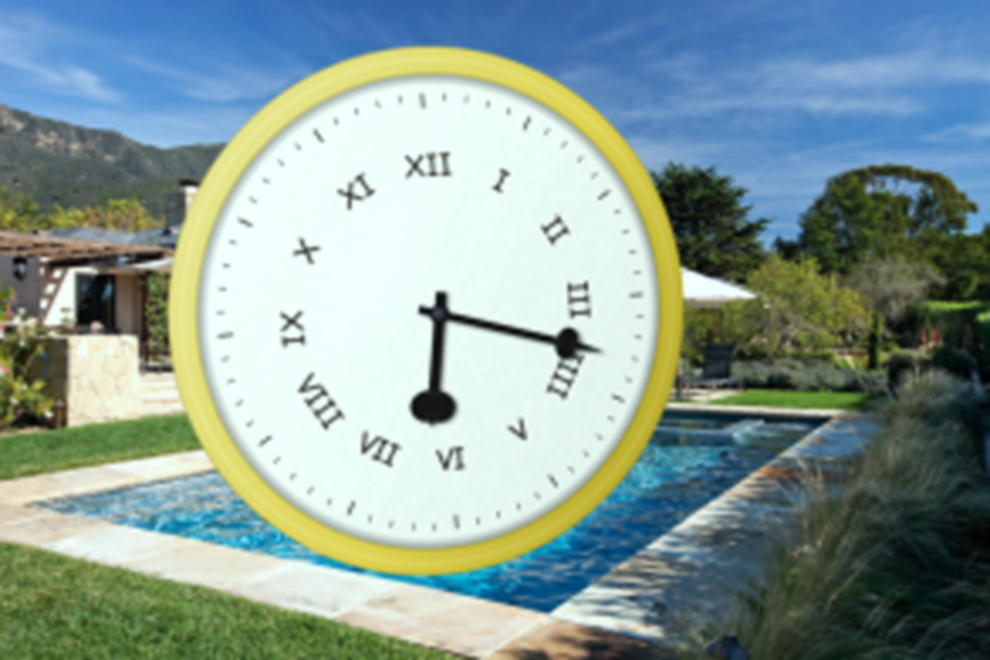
6:18
